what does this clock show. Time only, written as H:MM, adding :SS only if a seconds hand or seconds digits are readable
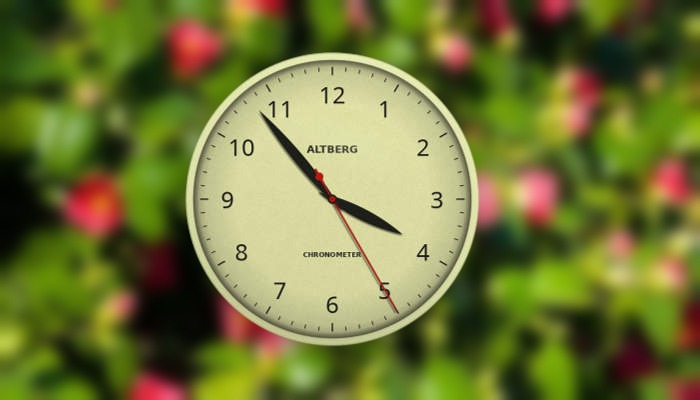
3:53:25
